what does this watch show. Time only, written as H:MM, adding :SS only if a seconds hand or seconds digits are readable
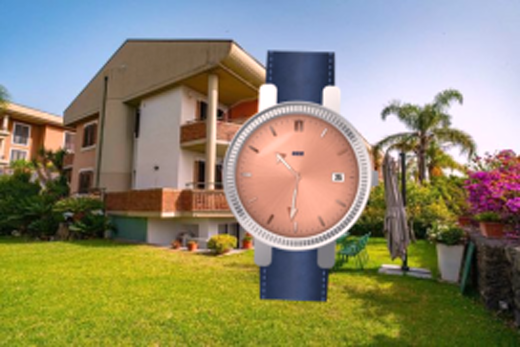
10:31
